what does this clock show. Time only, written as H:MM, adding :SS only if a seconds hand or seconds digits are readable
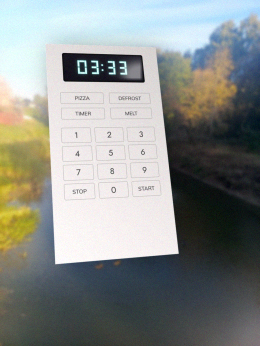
3:33
